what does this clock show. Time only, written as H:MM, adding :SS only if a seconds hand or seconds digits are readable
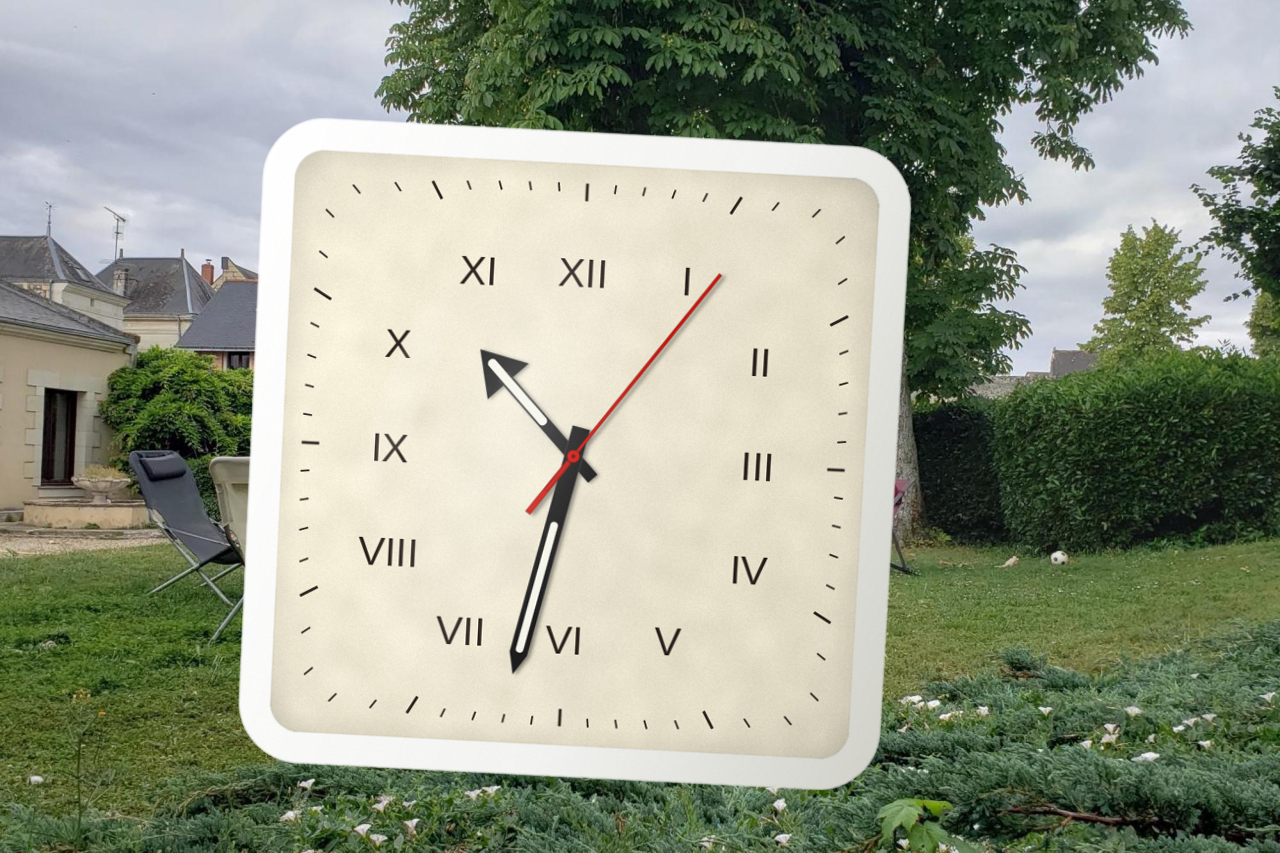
10:32:06
